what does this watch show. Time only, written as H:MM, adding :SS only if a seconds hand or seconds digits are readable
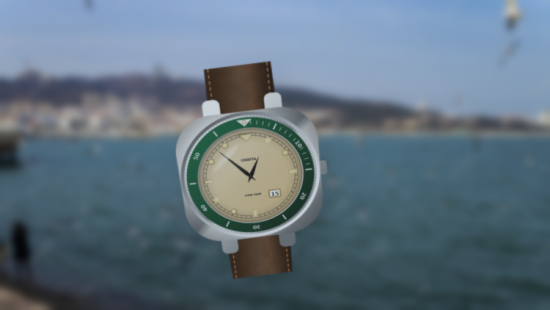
12:53
